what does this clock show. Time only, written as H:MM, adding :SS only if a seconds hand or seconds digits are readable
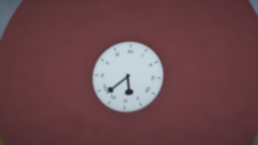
5:38
